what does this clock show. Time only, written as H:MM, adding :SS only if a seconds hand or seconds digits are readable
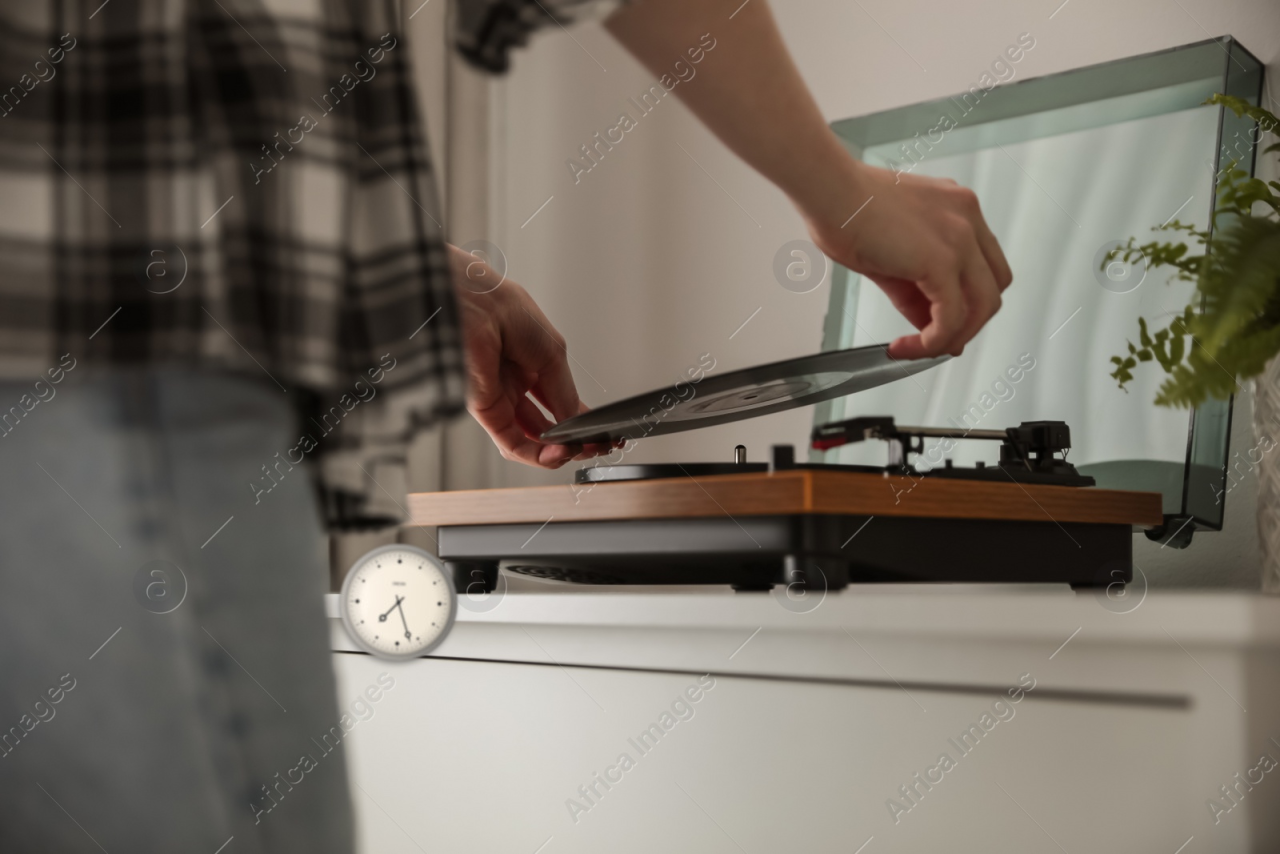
7:27
